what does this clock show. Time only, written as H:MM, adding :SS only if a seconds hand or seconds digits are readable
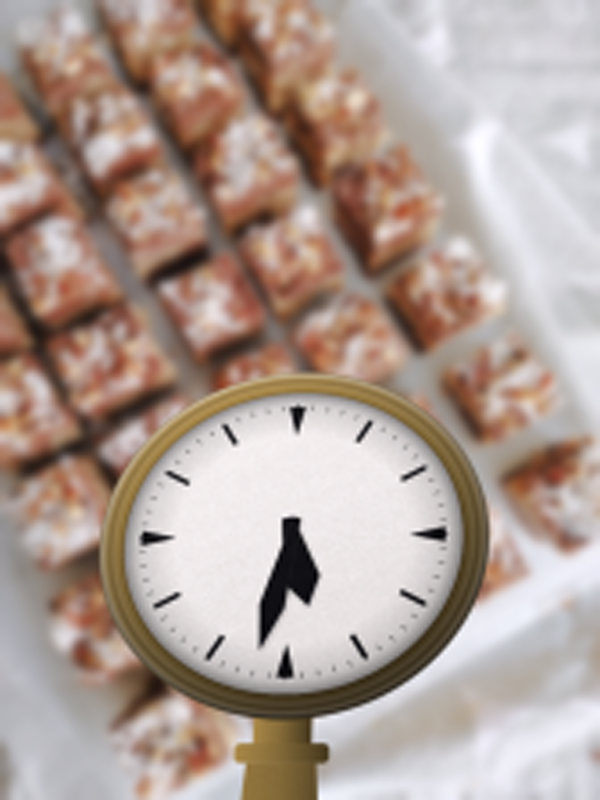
5:32
